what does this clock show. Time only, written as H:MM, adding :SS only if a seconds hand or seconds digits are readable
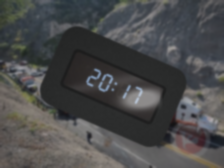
20:17
